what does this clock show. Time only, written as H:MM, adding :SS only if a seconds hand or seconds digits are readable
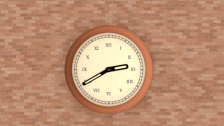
2:40
